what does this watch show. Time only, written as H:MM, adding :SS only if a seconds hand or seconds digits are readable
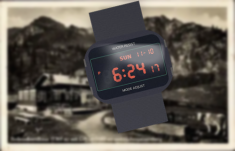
6:24:17
